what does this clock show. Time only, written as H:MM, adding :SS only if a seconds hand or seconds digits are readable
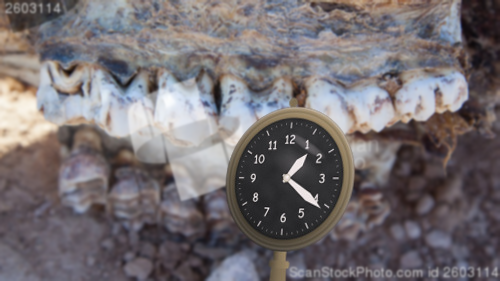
1:21
